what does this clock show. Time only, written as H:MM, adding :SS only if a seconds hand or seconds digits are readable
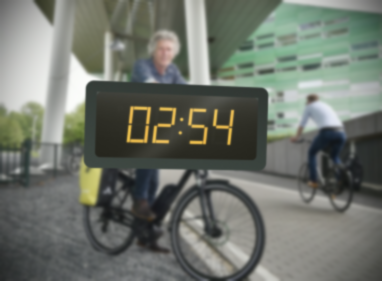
2:54
